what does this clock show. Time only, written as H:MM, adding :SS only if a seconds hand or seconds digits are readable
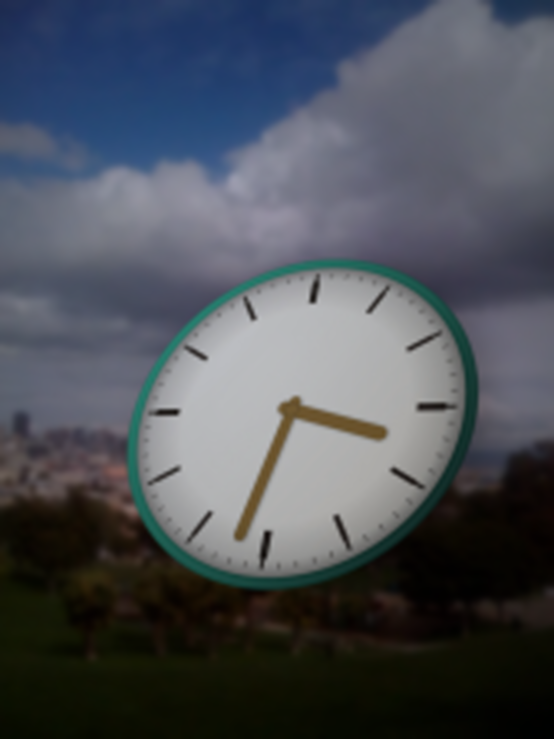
3:32
